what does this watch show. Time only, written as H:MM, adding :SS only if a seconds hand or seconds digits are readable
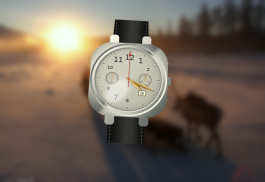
4:19
